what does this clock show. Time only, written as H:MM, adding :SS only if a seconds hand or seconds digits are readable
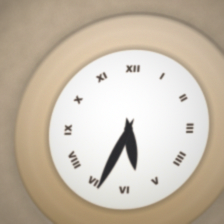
5:34
